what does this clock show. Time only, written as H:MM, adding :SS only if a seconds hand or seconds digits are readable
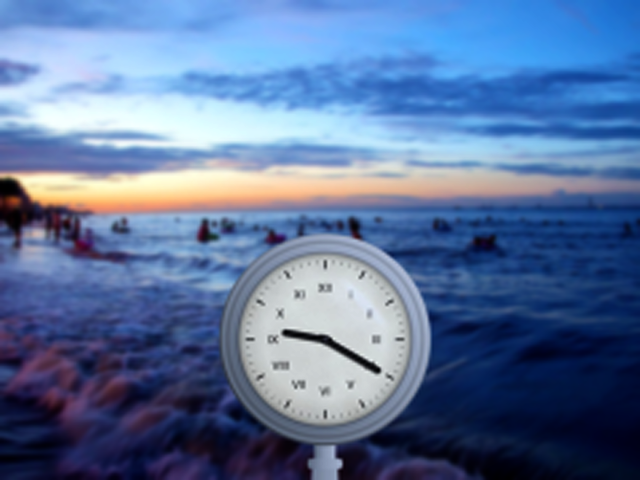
9:20
